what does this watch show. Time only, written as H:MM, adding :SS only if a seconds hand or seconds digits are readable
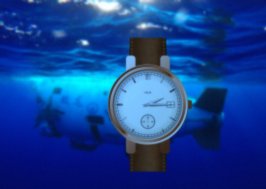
2:15
